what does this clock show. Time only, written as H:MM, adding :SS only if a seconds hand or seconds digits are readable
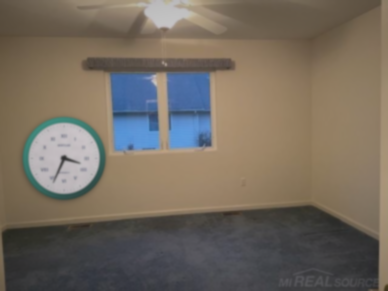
3:34
